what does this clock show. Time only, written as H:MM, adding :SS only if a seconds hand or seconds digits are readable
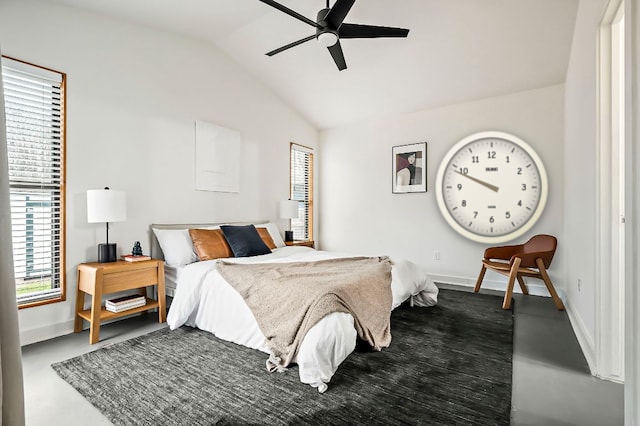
9:49
